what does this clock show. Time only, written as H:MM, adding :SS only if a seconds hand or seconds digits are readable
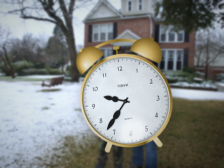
9:37
